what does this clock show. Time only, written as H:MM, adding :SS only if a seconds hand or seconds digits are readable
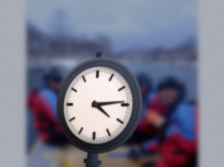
4:14
